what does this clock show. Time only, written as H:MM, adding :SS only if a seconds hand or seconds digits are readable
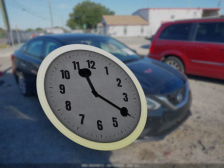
11:20
